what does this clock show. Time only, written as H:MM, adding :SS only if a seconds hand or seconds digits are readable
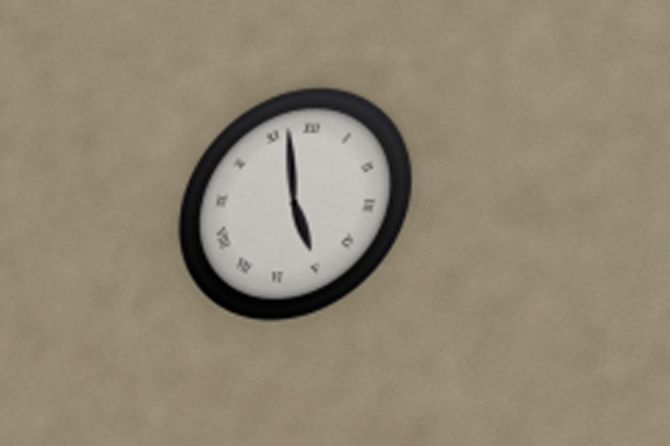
4:57
